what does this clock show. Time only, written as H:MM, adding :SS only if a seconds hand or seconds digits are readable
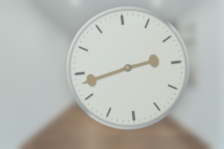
2:43
